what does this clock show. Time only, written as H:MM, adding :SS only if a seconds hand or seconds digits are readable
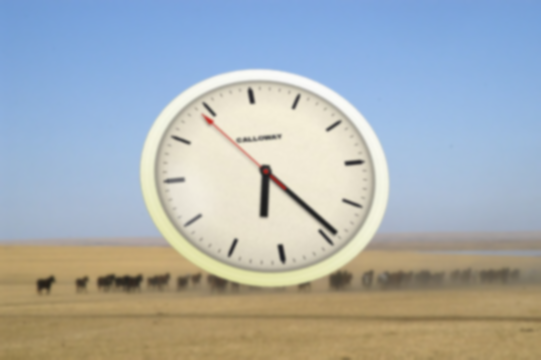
6:23:54
